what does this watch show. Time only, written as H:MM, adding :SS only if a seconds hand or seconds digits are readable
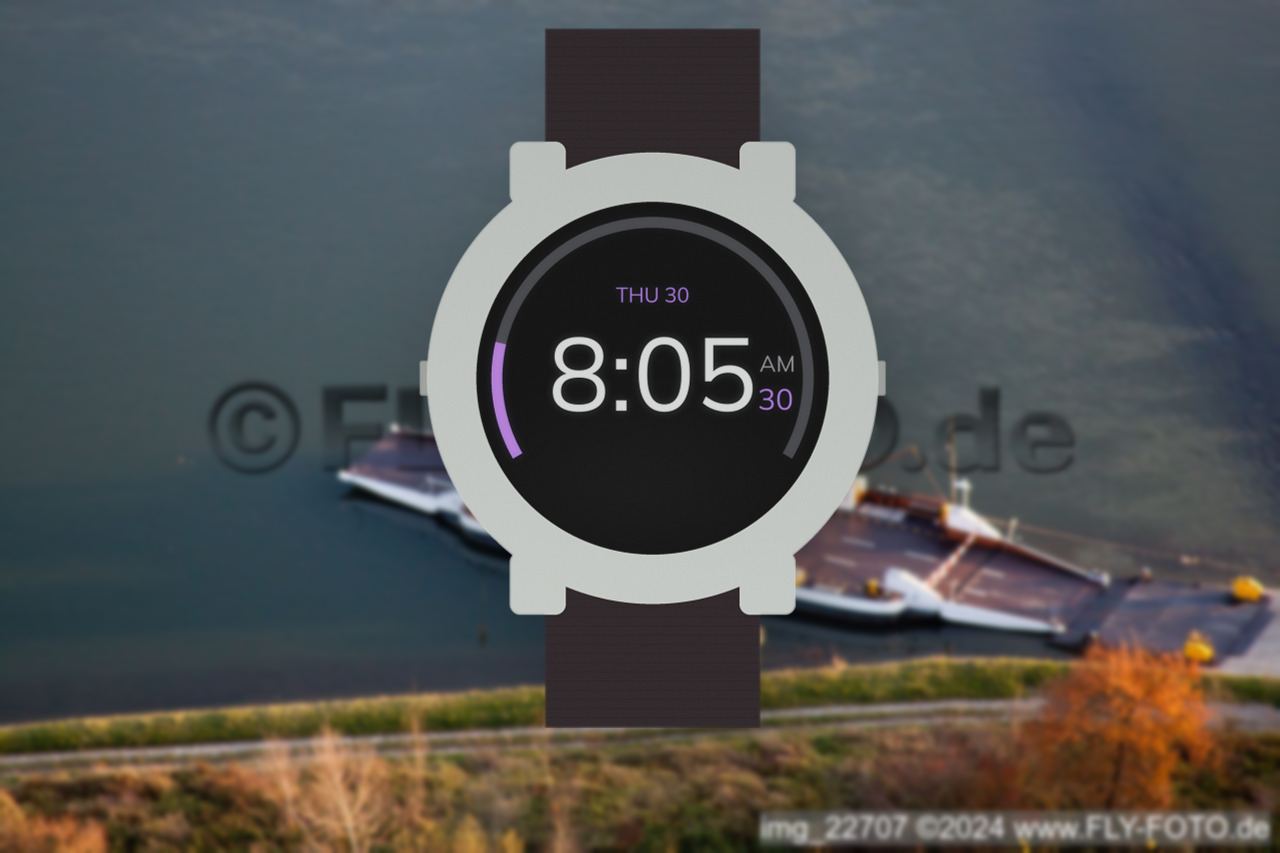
8:05:30
